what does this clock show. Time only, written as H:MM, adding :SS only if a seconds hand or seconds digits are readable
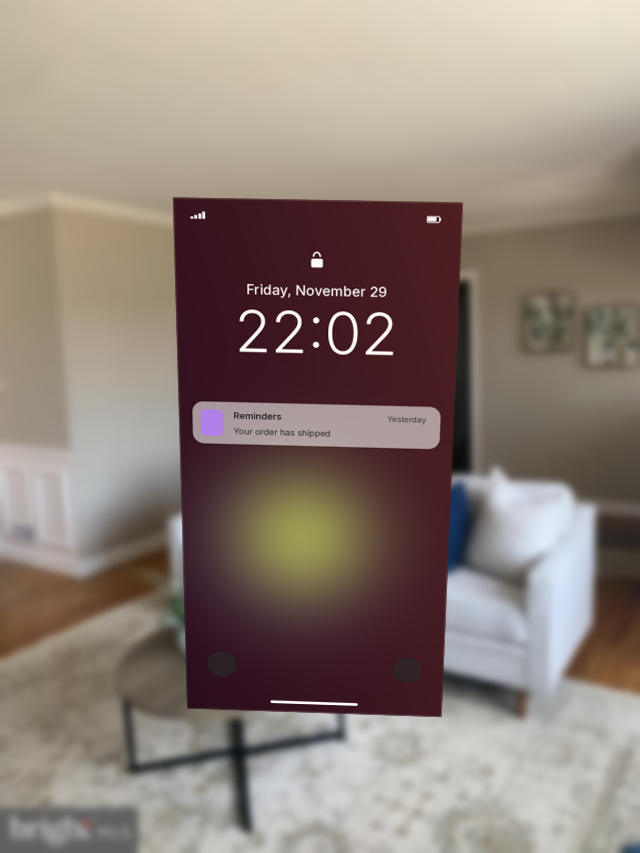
22:02
